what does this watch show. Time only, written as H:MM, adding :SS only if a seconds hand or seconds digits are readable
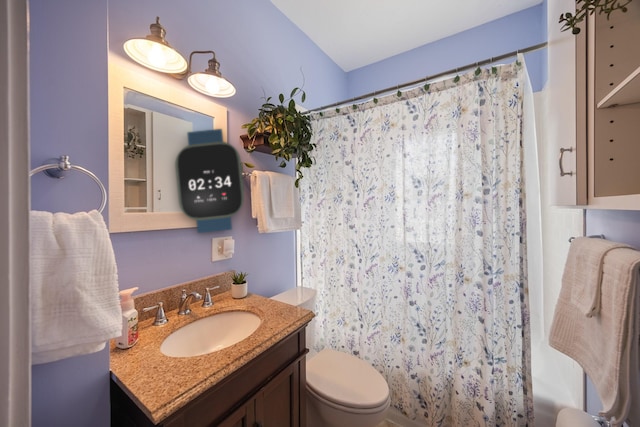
2:34
